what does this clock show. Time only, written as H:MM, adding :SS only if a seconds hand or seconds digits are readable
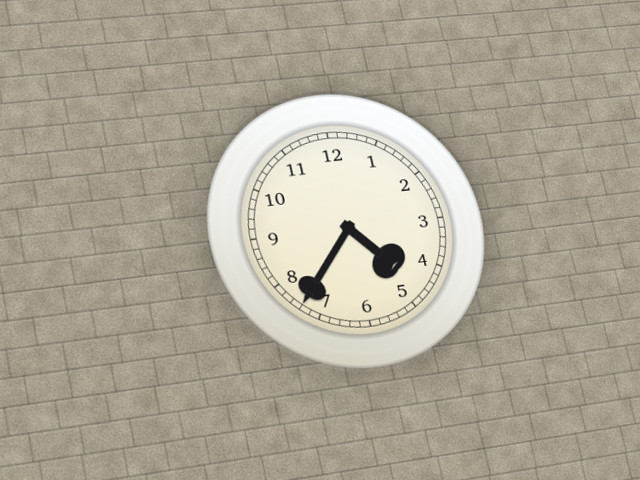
4:37
